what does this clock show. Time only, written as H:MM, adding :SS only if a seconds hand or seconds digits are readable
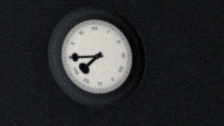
7:45
